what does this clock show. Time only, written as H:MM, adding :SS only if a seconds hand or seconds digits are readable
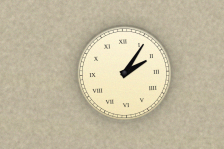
2:06
